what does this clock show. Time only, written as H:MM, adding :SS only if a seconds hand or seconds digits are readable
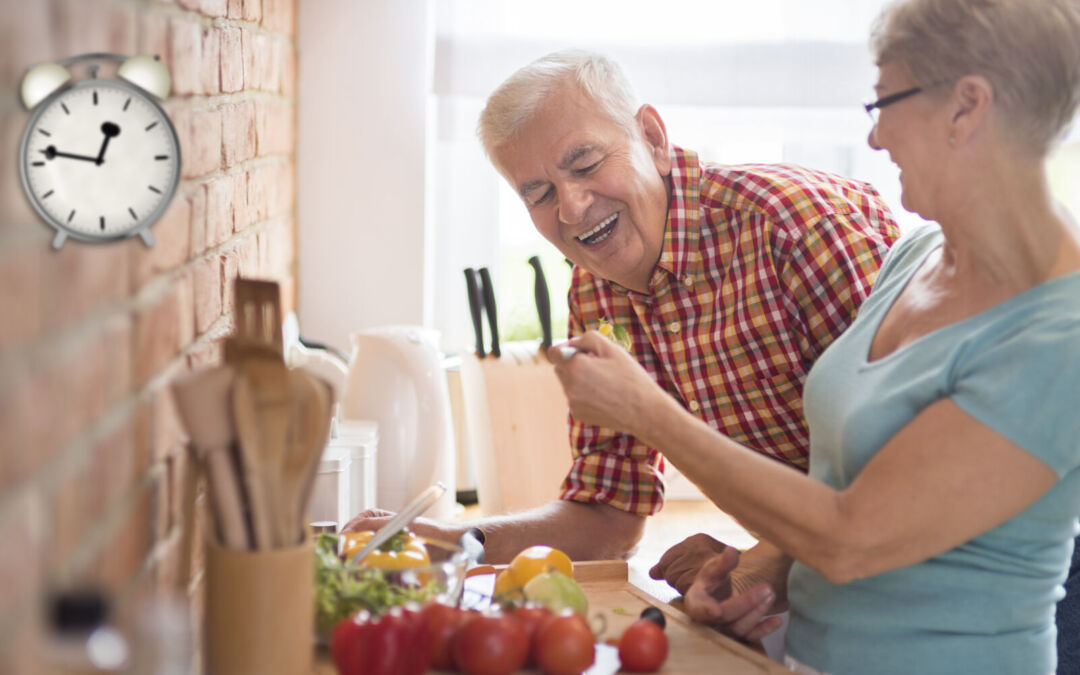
12:47
